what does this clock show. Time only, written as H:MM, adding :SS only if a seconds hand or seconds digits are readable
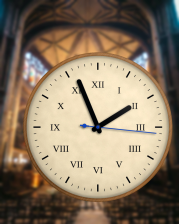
1:56:16
